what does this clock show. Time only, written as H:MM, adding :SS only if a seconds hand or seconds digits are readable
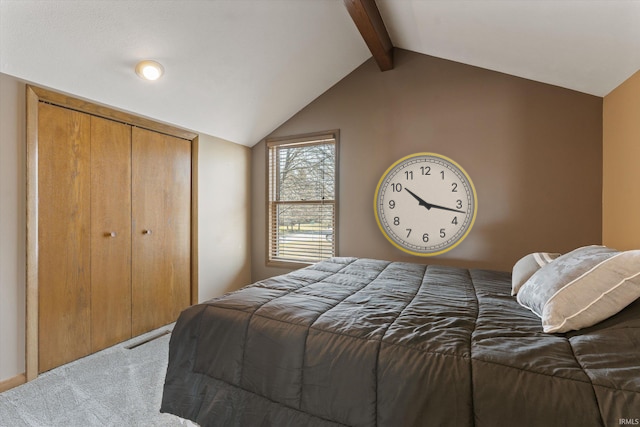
10:17
